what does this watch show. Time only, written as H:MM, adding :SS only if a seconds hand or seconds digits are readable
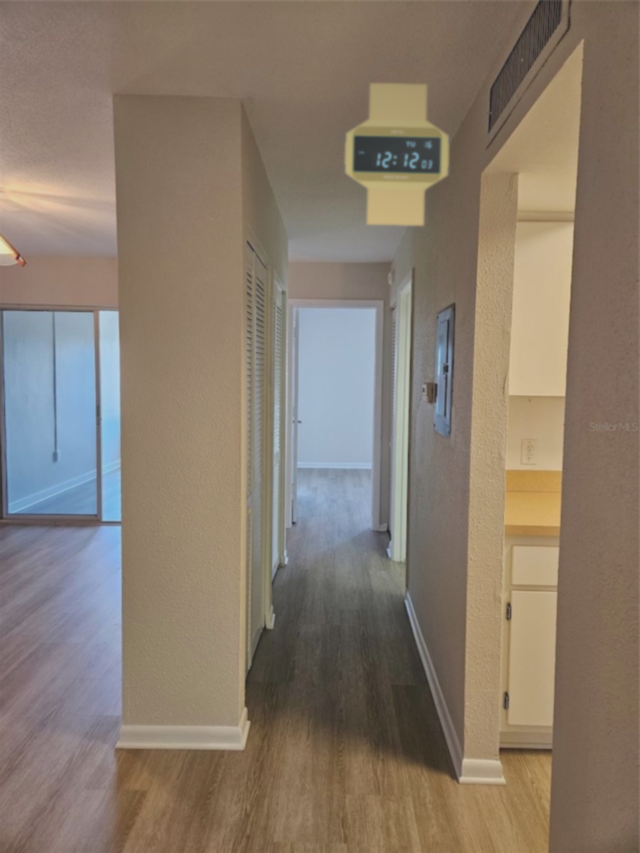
12:12
